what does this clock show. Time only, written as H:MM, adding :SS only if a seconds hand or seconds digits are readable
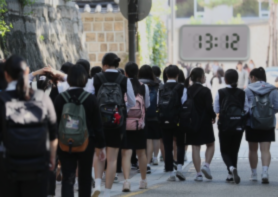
13:12
